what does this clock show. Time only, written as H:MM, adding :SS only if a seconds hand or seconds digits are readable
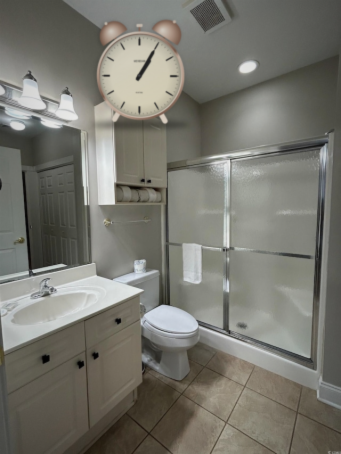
1:05
